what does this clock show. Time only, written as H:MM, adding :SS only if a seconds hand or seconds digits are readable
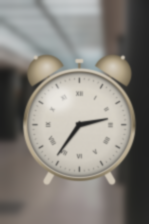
2:36
